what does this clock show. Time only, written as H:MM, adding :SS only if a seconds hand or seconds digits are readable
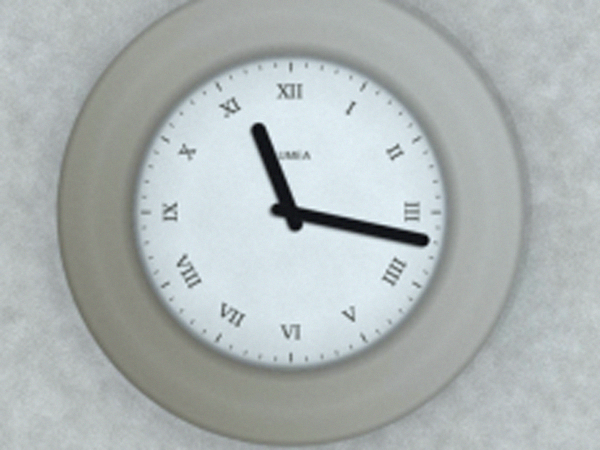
11:17
